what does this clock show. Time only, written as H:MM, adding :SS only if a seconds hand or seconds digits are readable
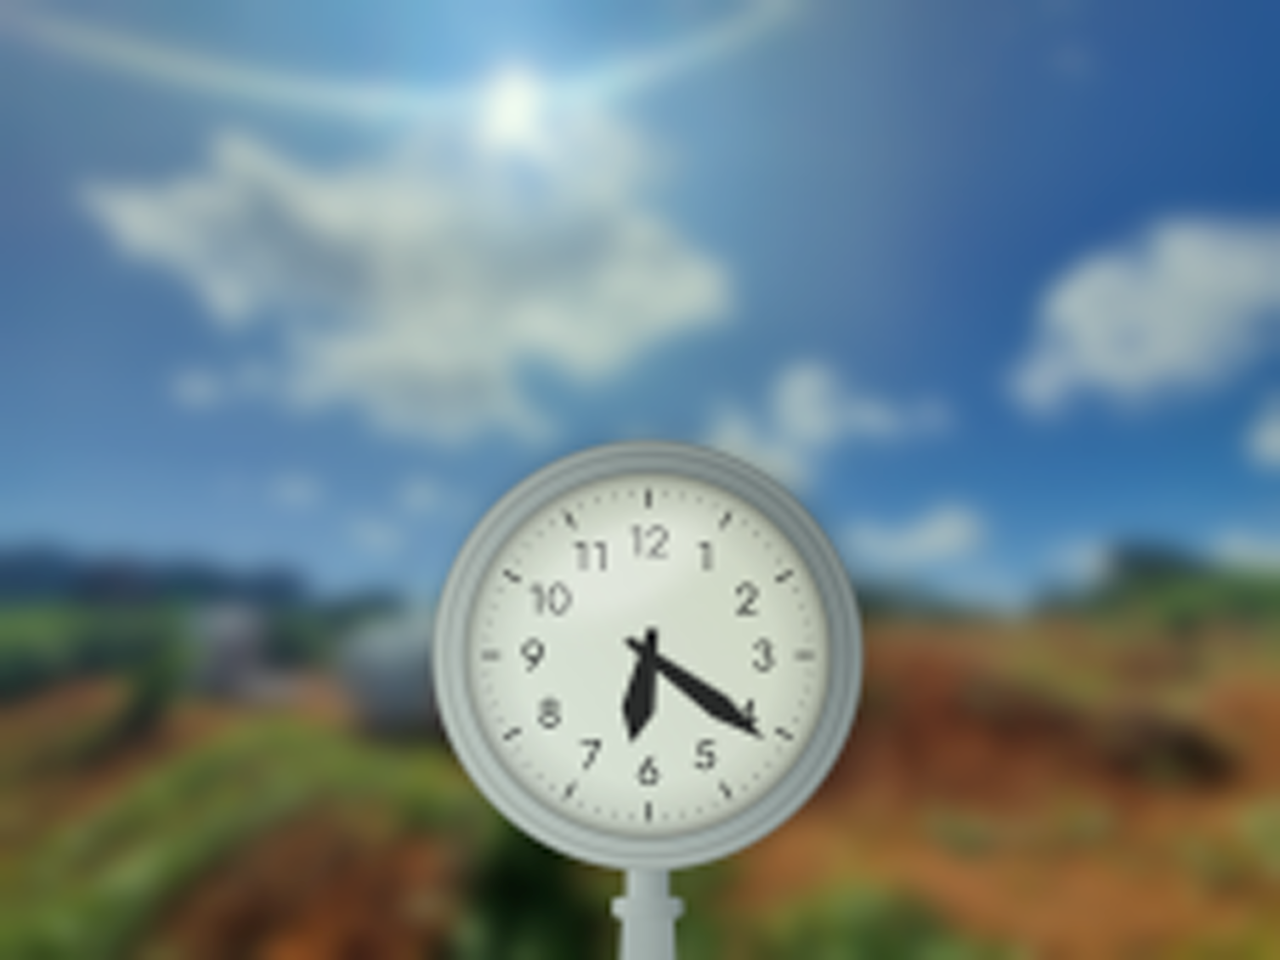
6:21
